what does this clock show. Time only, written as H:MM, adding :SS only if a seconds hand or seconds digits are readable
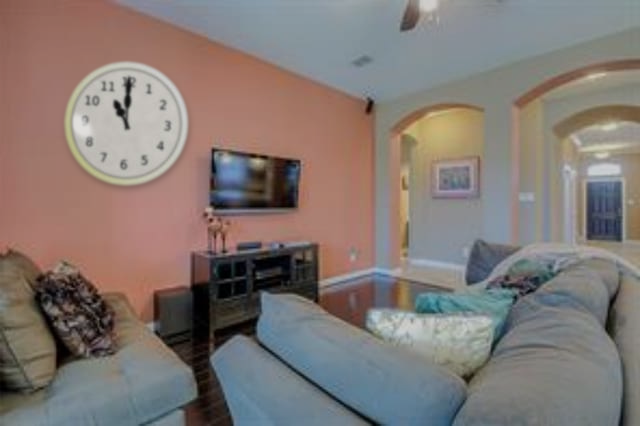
11:00
